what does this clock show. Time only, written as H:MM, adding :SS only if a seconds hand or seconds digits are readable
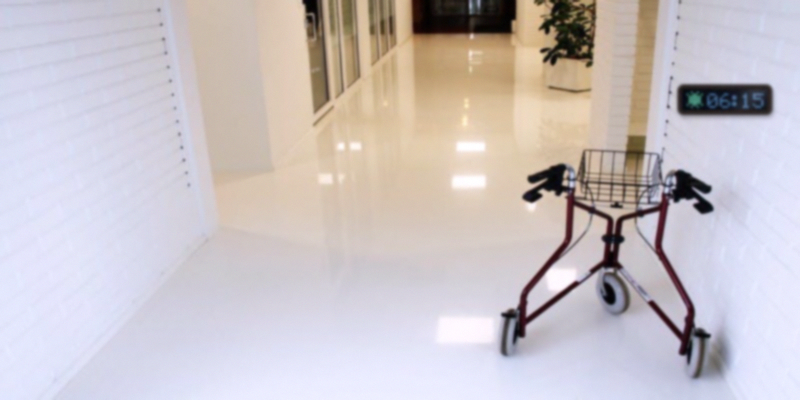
6:15
